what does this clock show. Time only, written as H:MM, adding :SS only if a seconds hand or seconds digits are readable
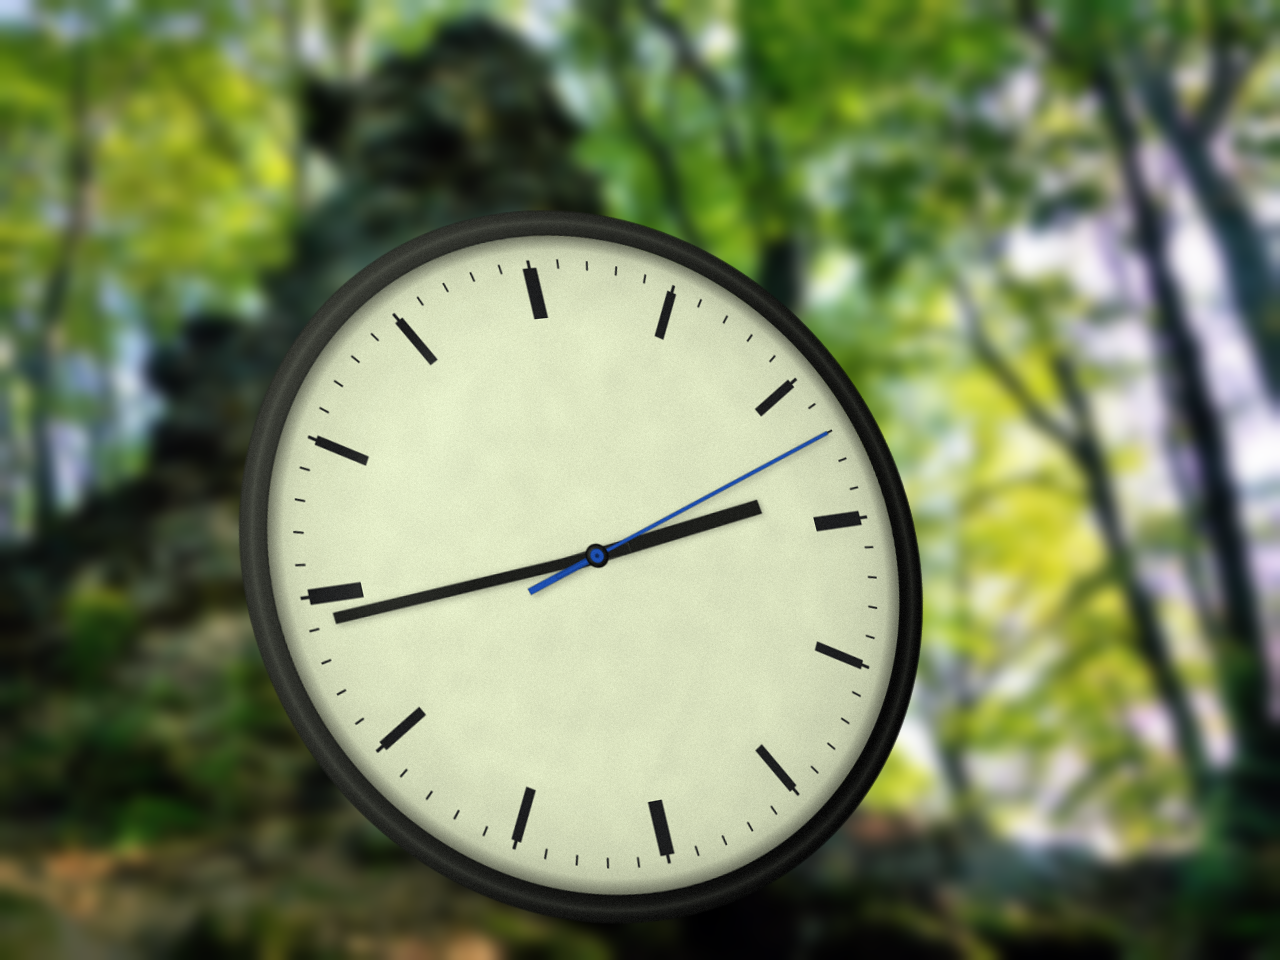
2:44:12
